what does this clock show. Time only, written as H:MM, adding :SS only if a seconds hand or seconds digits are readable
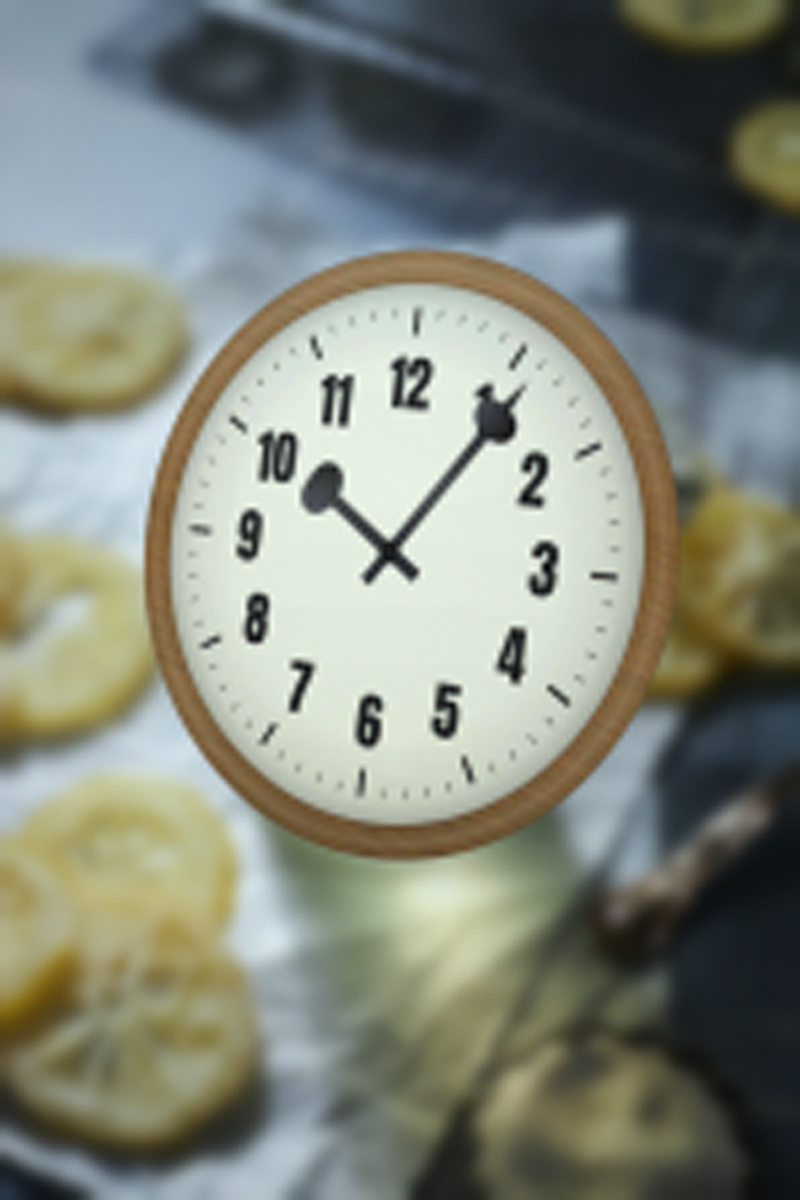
10:06
